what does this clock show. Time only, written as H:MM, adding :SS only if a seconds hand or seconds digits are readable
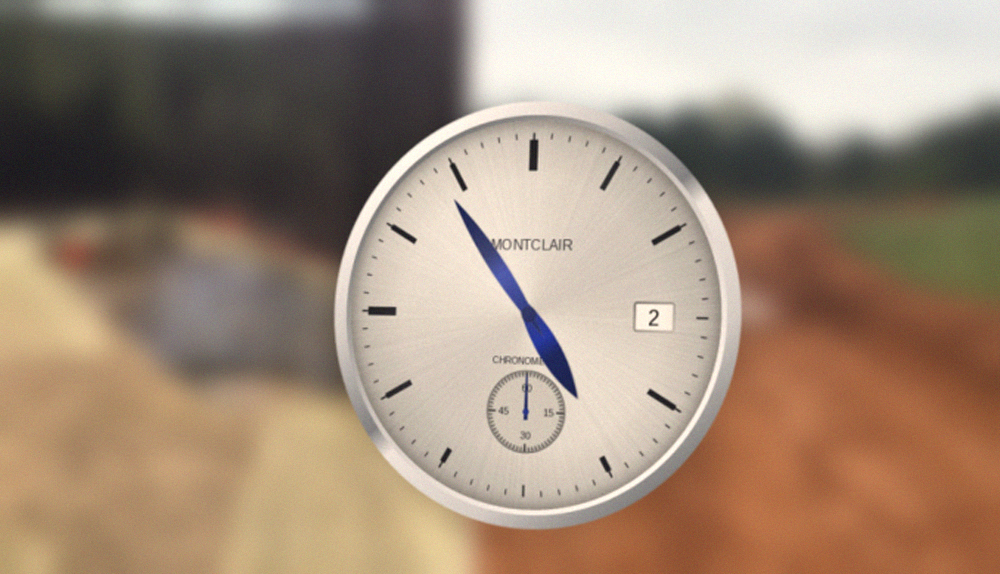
4:54
